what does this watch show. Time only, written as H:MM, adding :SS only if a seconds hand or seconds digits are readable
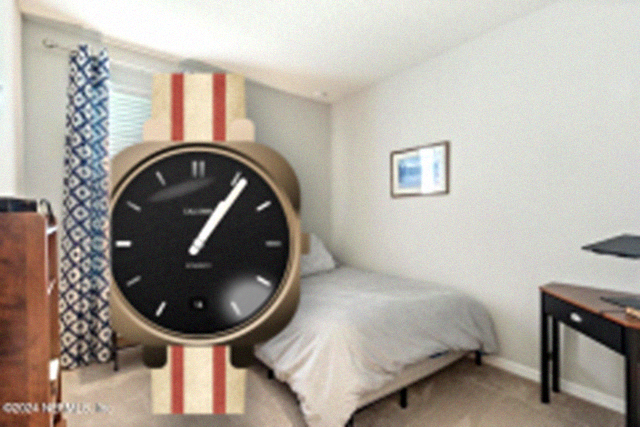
1:06
